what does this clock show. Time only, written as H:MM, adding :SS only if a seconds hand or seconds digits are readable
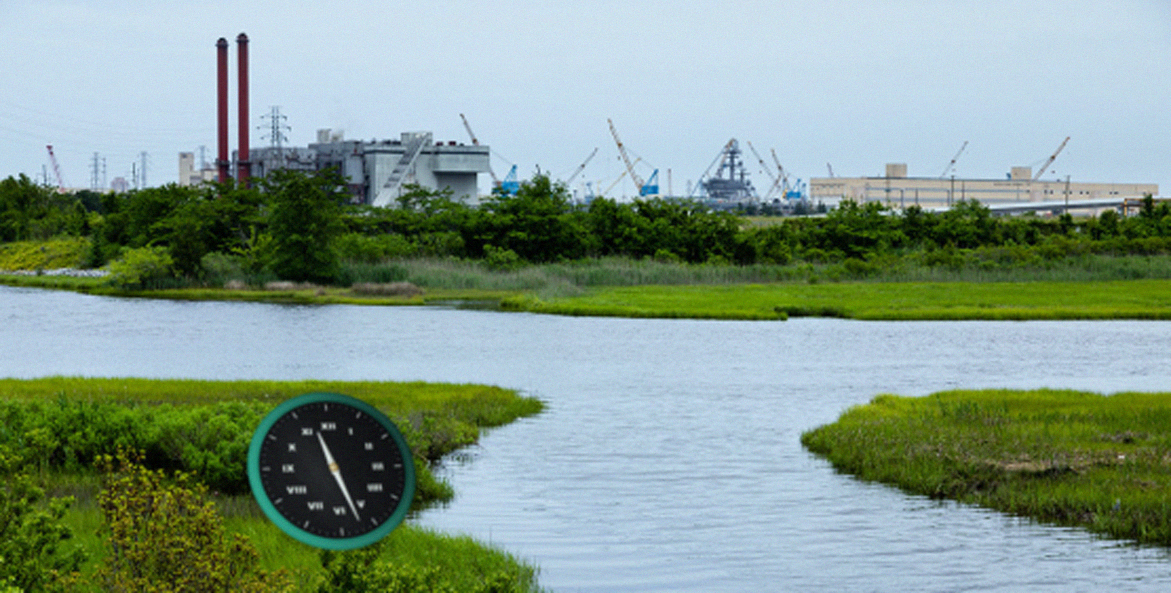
11:27
